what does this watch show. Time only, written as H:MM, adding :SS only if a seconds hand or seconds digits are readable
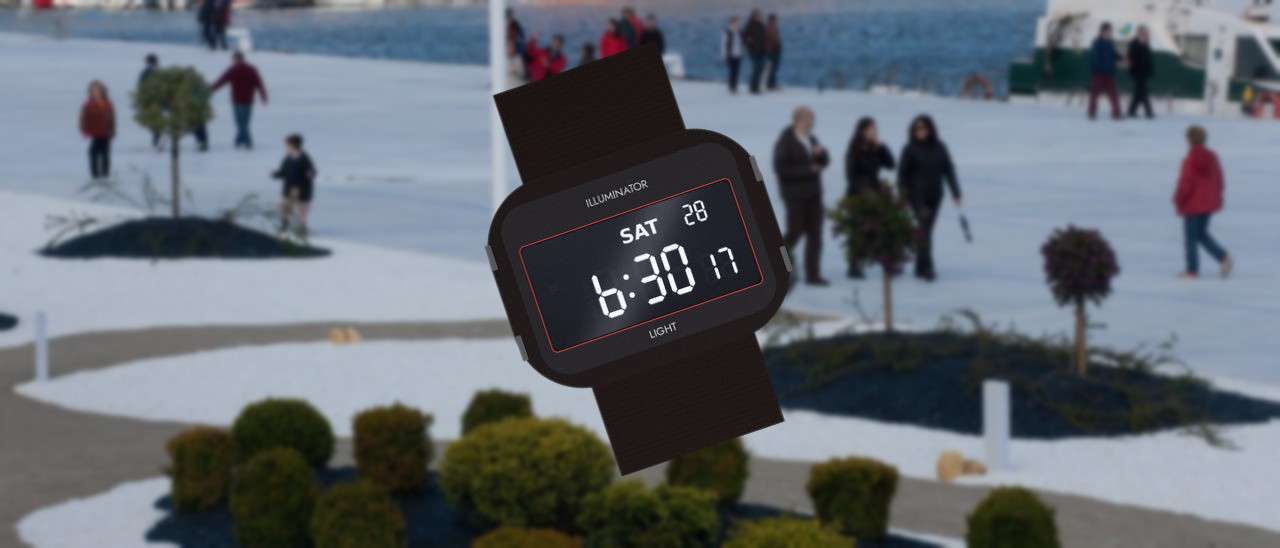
6:30:17
